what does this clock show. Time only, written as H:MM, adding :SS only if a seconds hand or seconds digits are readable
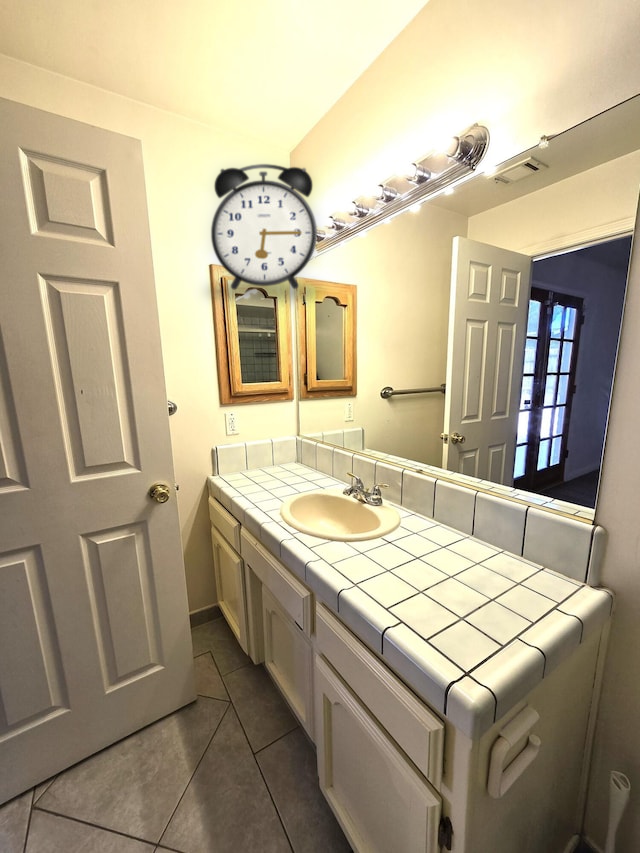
6:15
